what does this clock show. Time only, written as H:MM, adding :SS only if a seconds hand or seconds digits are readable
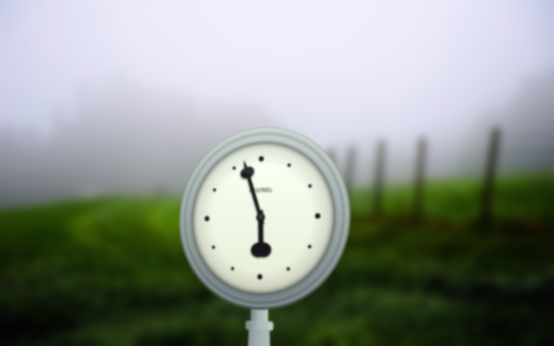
5:57
